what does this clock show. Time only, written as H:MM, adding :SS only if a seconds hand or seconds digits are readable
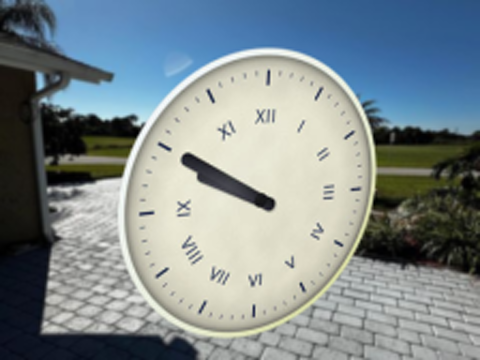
9:50
